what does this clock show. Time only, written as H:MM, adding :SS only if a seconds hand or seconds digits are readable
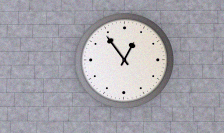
12:54
